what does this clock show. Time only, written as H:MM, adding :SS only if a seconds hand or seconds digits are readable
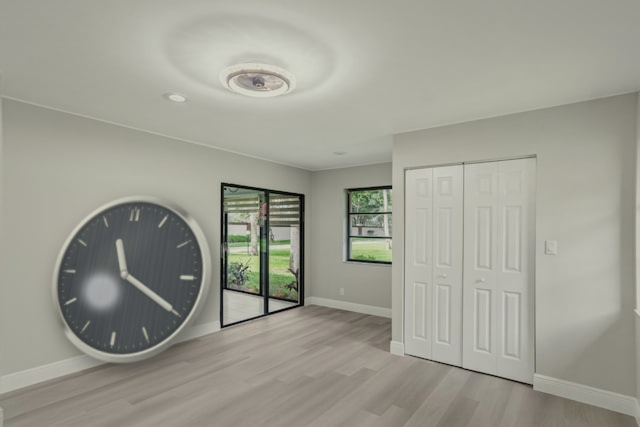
11:20
